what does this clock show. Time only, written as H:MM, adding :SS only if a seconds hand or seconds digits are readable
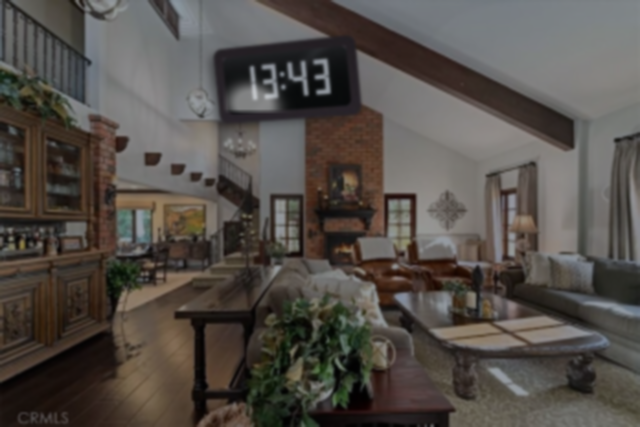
13:43
